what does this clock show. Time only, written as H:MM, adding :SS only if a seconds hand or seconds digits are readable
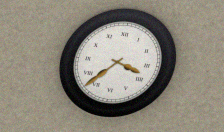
3:37
